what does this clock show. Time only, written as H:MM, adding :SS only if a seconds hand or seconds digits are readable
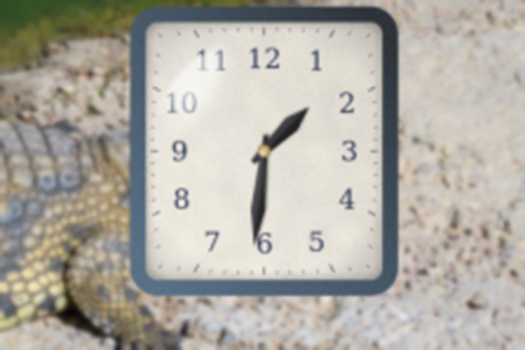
1:31
